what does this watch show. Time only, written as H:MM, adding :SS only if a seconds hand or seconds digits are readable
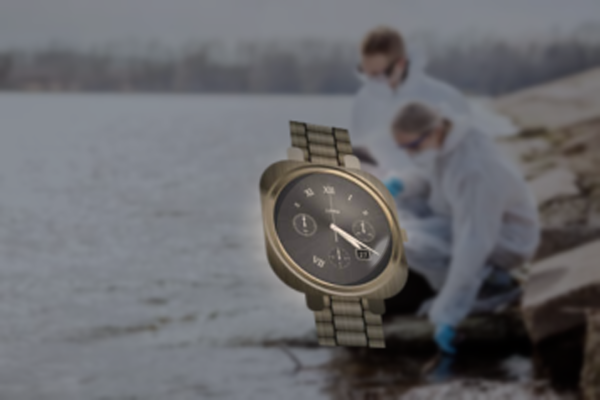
4:20
